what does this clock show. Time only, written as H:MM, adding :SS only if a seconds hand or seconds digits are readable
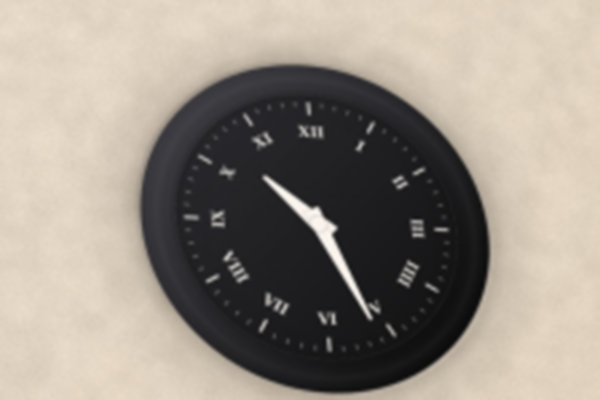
10:26
